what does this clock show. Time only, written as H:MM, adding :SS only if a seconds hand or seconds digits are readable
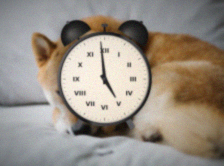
4:59
